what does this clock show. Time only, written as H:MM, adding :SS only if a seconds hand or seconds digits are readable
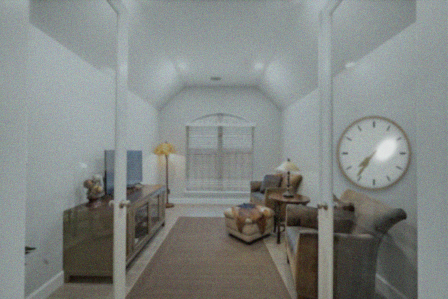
7:36
